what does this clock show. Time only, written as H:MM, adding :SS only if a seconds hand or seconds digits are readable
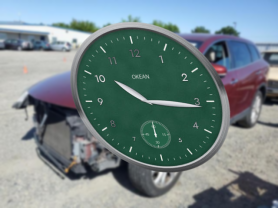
10:16
